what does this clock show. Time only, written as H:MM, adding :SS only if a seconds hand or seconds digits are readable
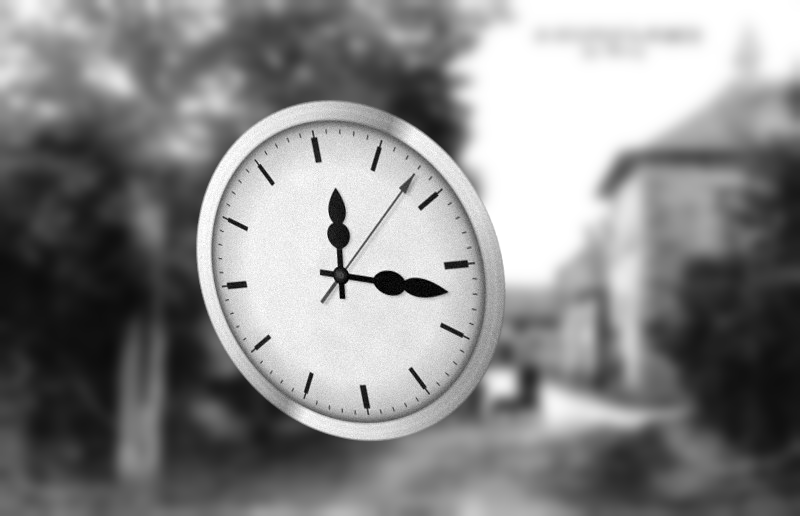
12:17:08
